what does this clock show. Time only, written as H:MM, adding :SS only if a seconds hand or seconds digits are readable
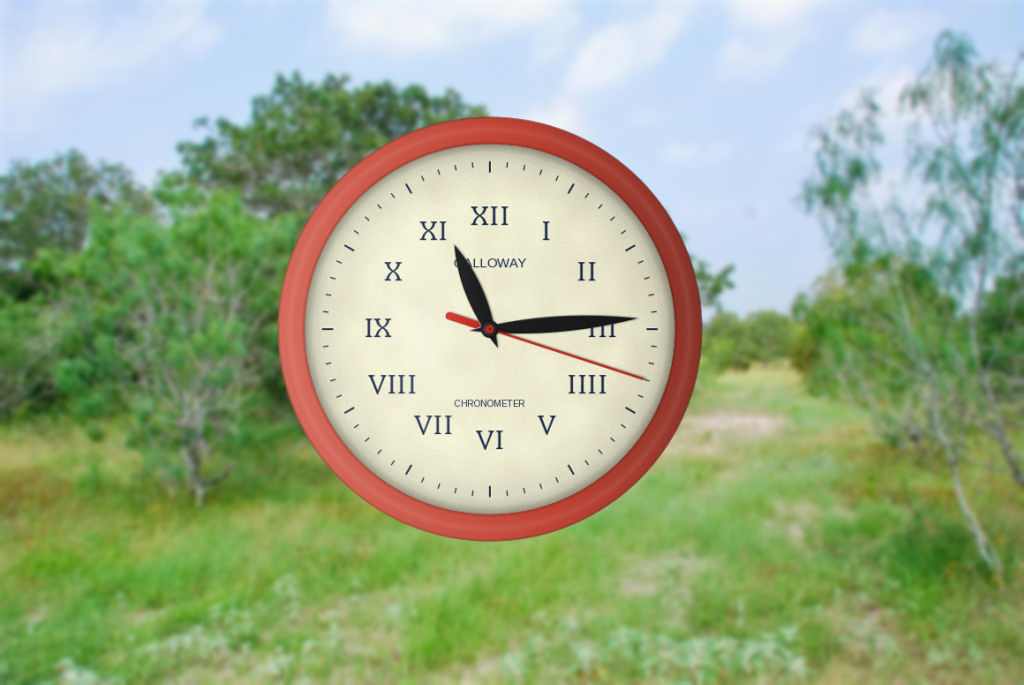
11:14:18
